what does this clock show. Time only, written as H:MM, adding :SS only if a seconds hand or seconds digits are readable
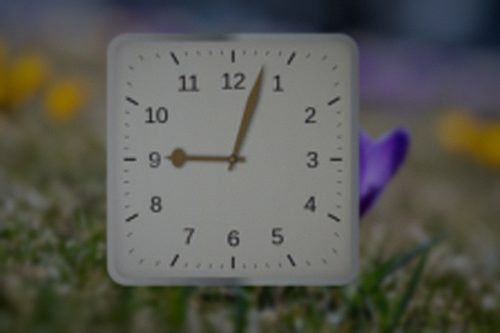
9:03
